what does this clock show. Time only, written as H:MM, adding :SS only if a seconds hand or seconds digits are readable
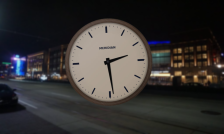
2:29
